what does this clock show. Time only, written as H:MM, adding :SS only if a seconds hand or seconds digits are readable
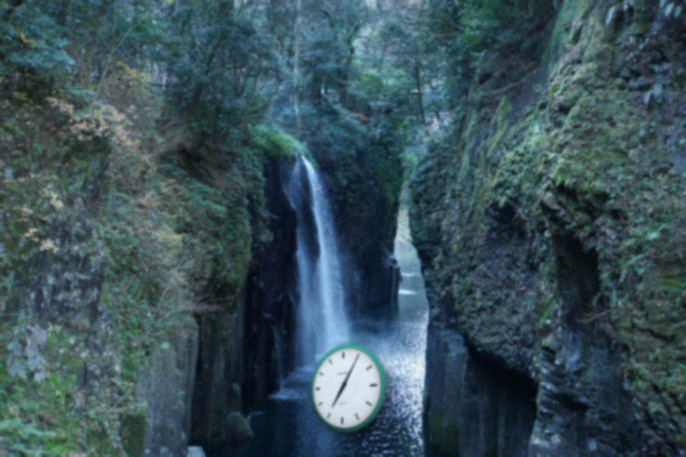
7:05
